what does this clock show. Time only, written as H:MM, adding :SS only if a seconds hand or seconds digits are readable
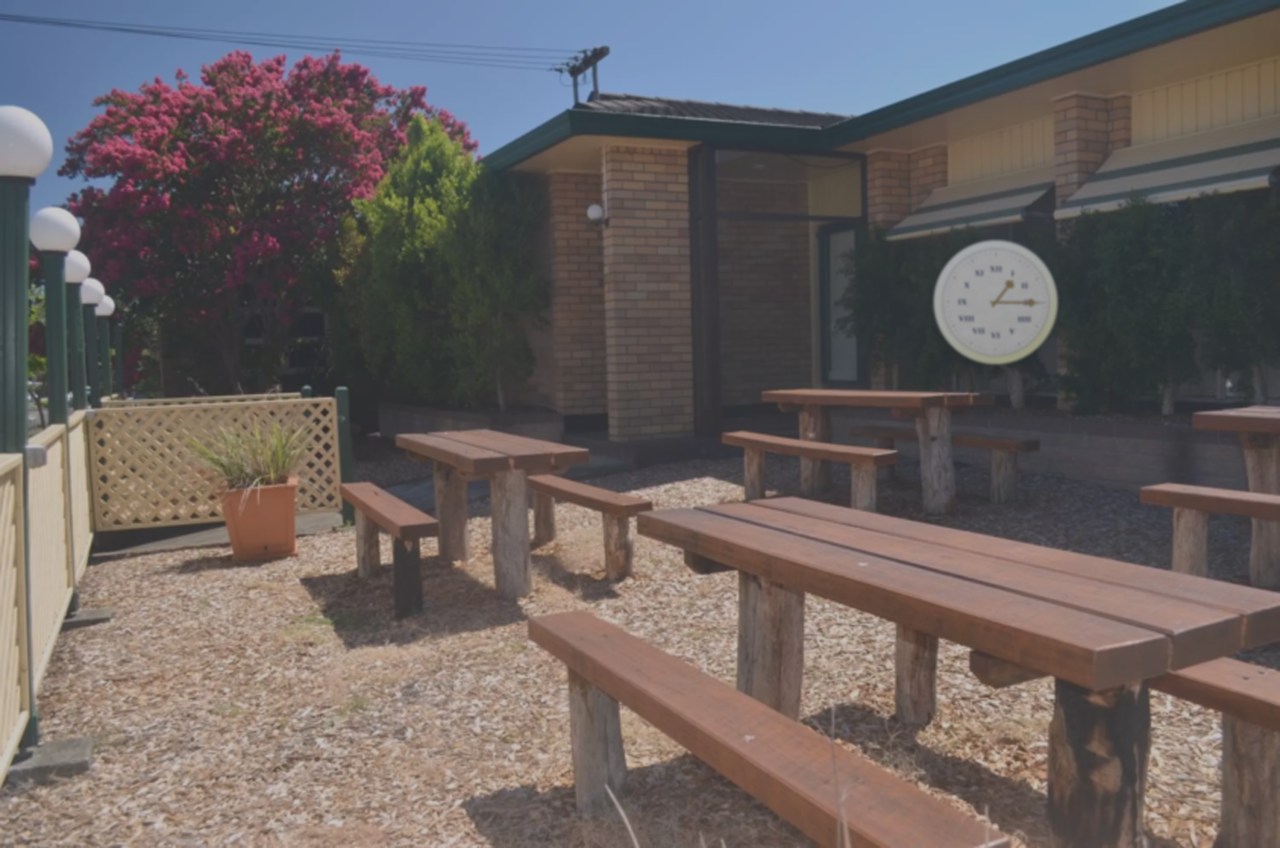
1:15
